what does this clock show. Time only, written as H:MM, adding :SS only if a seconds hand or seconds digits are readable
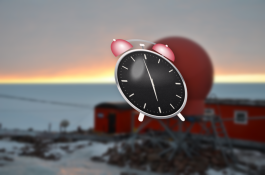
5:59
